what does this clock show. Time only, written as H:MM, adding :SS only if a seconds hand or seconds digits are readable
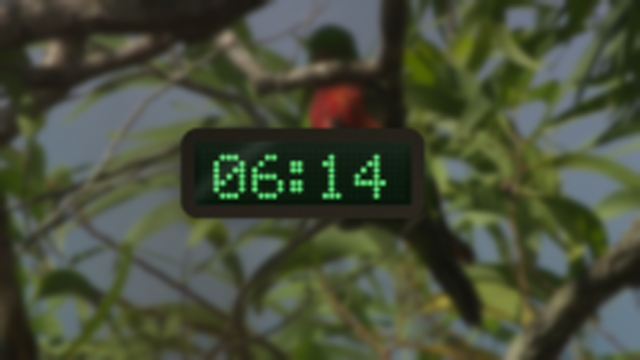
6:14
